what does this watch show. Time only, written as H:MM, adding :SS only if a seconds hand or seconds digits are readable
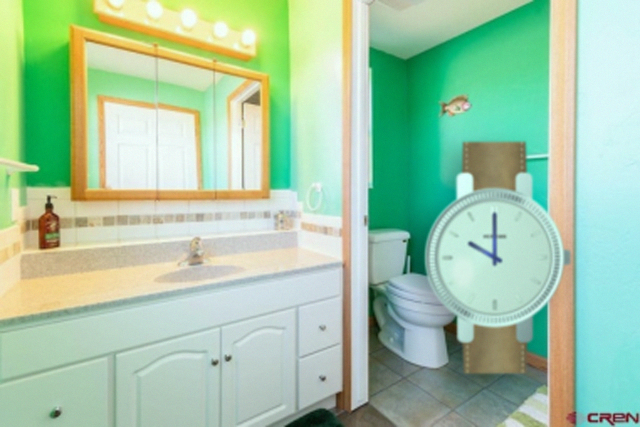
10:00
